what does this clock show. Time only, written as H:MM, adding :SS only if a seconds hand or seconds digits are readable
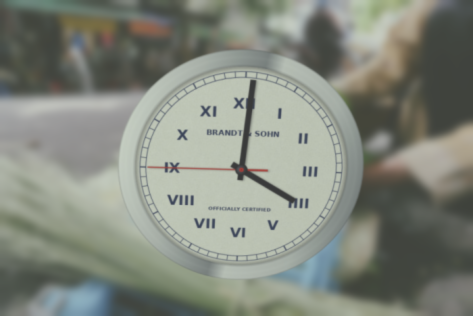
4:00:45
